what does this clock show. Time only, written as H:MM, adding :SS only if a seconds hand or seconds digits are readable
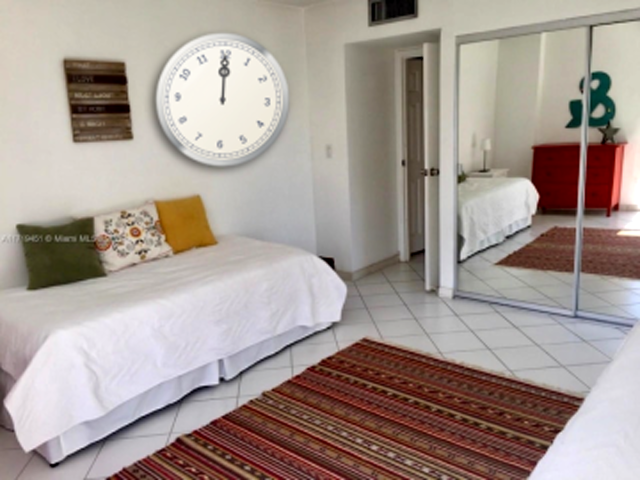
12:00
